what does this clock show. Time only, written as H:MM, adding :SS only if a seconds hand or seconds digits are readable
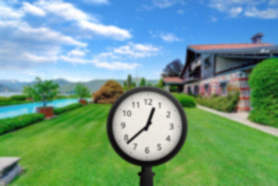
12:38
